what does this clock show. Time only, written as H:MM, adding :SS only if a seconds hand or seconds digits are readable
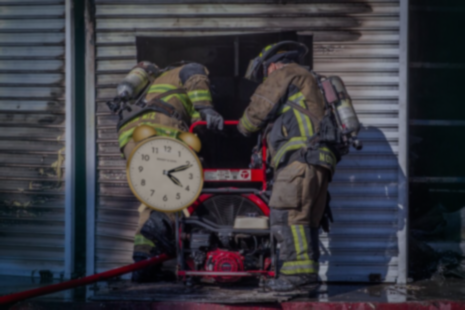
4:11
